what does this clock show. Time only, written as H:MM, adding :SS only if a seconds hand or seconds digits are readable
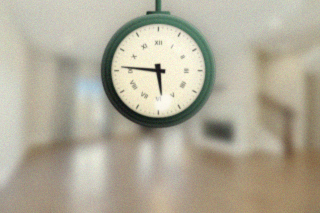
5:46
